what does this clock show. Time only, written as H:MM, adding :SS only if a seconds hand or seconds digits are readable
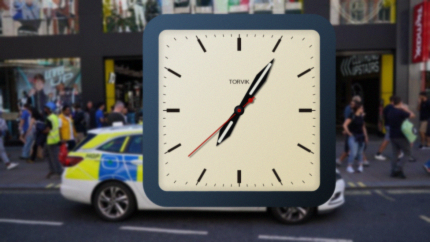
7:05:38
